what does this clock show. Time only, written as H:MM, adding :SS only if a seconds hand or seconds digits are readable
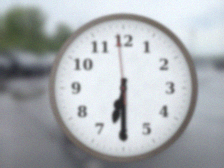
6:29:59
